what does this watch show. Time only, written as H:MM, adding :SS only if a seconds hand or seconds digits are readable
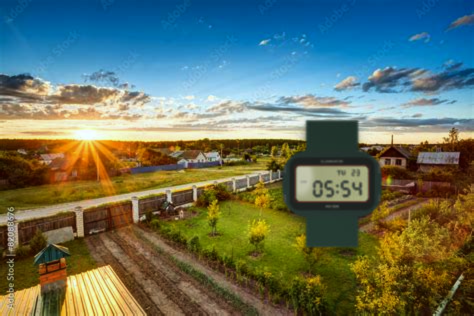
5:54
